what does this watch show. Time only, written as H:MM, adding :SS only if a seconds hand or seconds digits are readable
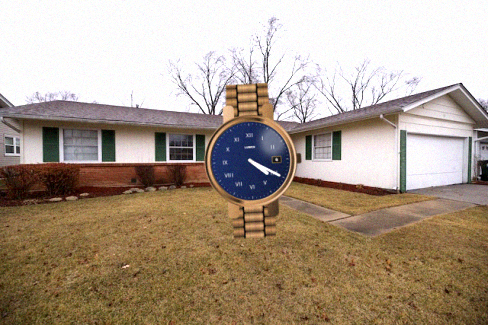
4:20
